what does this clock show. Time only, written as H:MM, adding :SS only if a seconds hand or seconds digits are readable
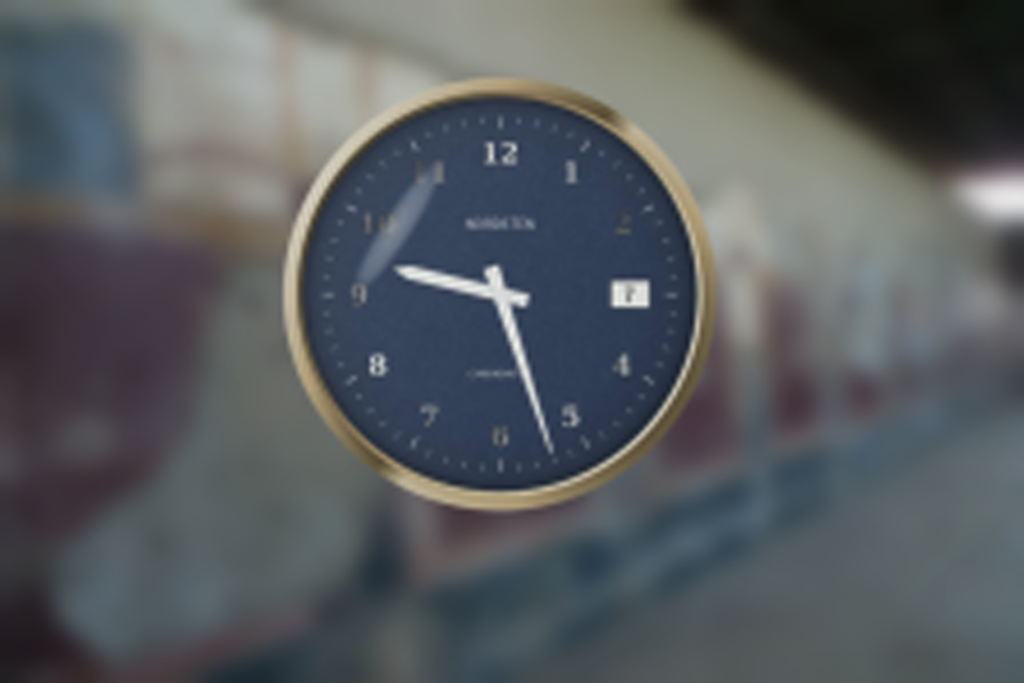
9:27
